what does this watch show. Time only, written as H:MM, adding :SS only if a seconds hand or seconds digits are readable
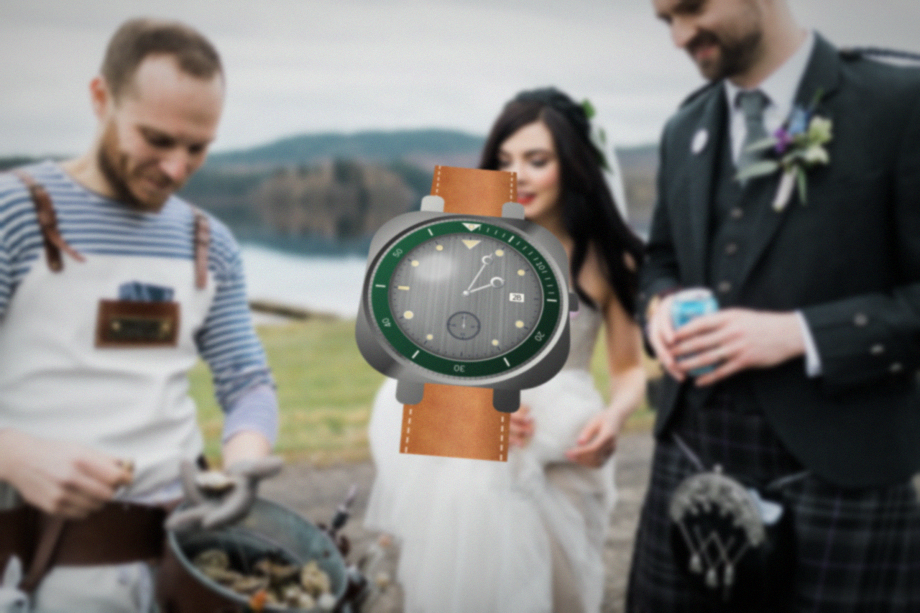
2:04
